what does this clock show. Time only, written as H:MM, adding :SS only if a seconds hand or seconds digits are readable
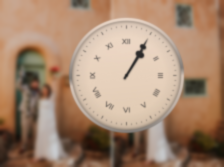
1:05
